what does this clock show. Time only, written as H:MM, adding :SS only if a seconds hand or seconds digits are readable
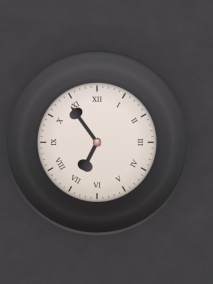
6:54
